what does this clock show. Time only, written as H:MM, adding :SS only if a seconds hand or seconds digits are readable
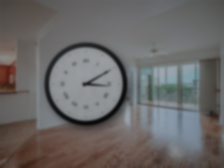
3:10
